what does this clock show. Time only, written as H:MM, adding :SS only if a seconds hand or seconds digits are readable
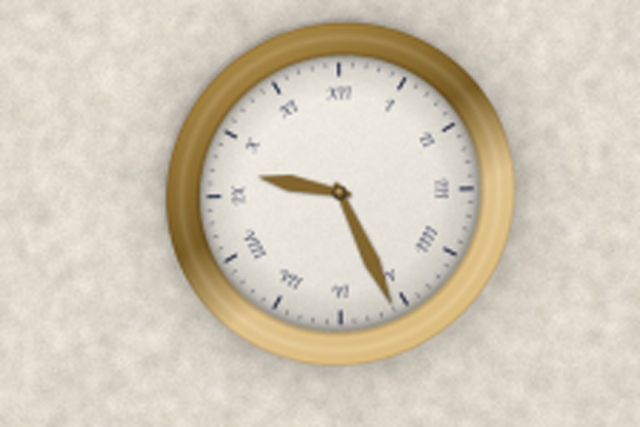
9:26
